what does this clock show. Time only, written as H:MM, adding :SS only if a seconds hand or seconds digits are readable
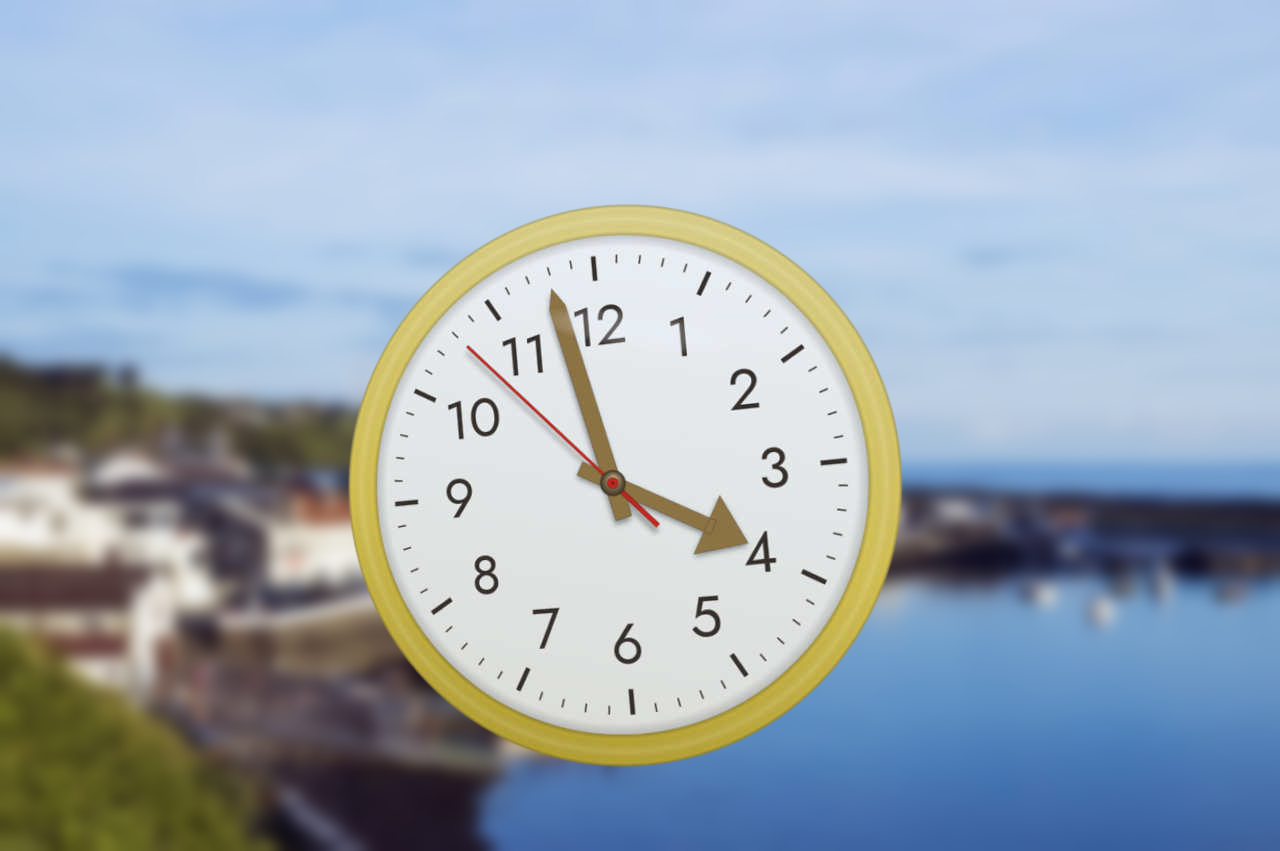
3:57:53
